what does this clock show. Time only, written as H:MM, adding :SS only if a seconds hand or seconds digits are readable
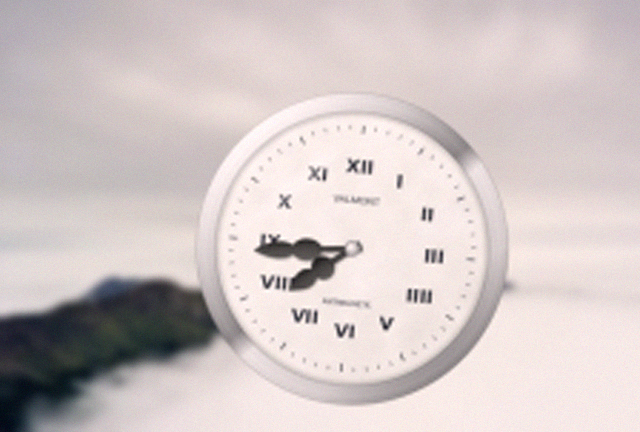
7:44
